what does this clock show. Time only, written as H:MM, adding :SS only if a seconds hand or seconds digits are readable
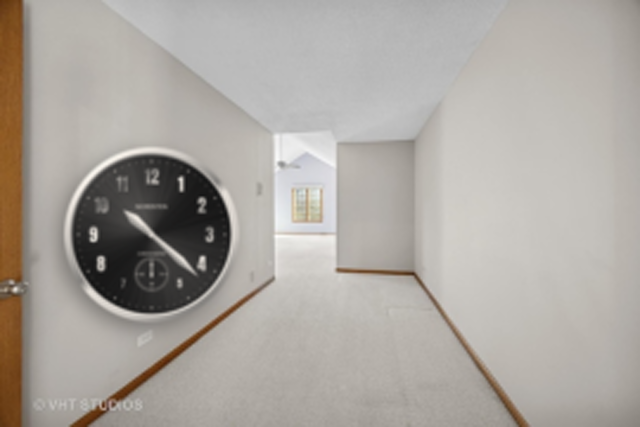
10:22
